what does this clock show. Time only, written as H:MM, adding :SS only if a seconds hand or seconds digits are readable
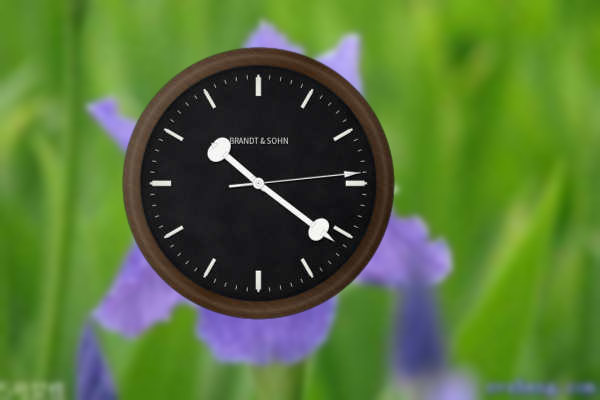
10:21:14
